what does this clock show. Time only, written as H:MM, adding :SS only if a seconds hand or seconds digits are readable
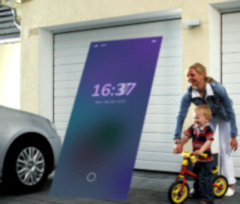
16:37
